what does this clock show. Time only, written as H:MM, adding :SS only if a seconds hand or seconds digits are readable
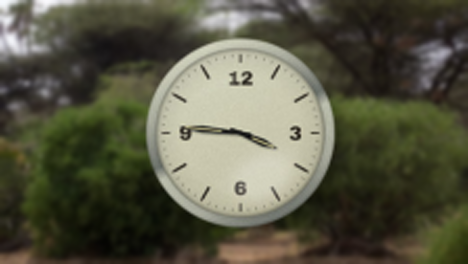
3:46
